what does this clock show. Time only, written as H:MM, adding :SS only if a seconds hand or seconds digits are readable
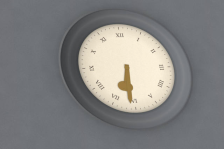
6:31
